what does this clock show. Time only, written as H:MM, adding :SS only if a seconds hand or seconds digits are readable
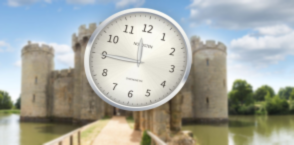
11:45
